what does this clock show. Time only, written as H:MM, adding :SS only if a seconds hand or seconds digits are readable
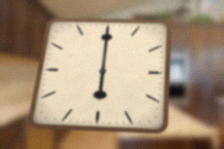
6:00
